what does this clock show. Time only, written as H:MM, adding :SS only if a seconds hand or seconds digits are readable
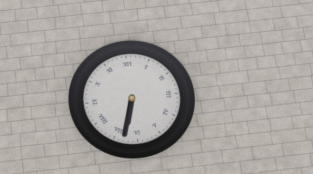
6:33
